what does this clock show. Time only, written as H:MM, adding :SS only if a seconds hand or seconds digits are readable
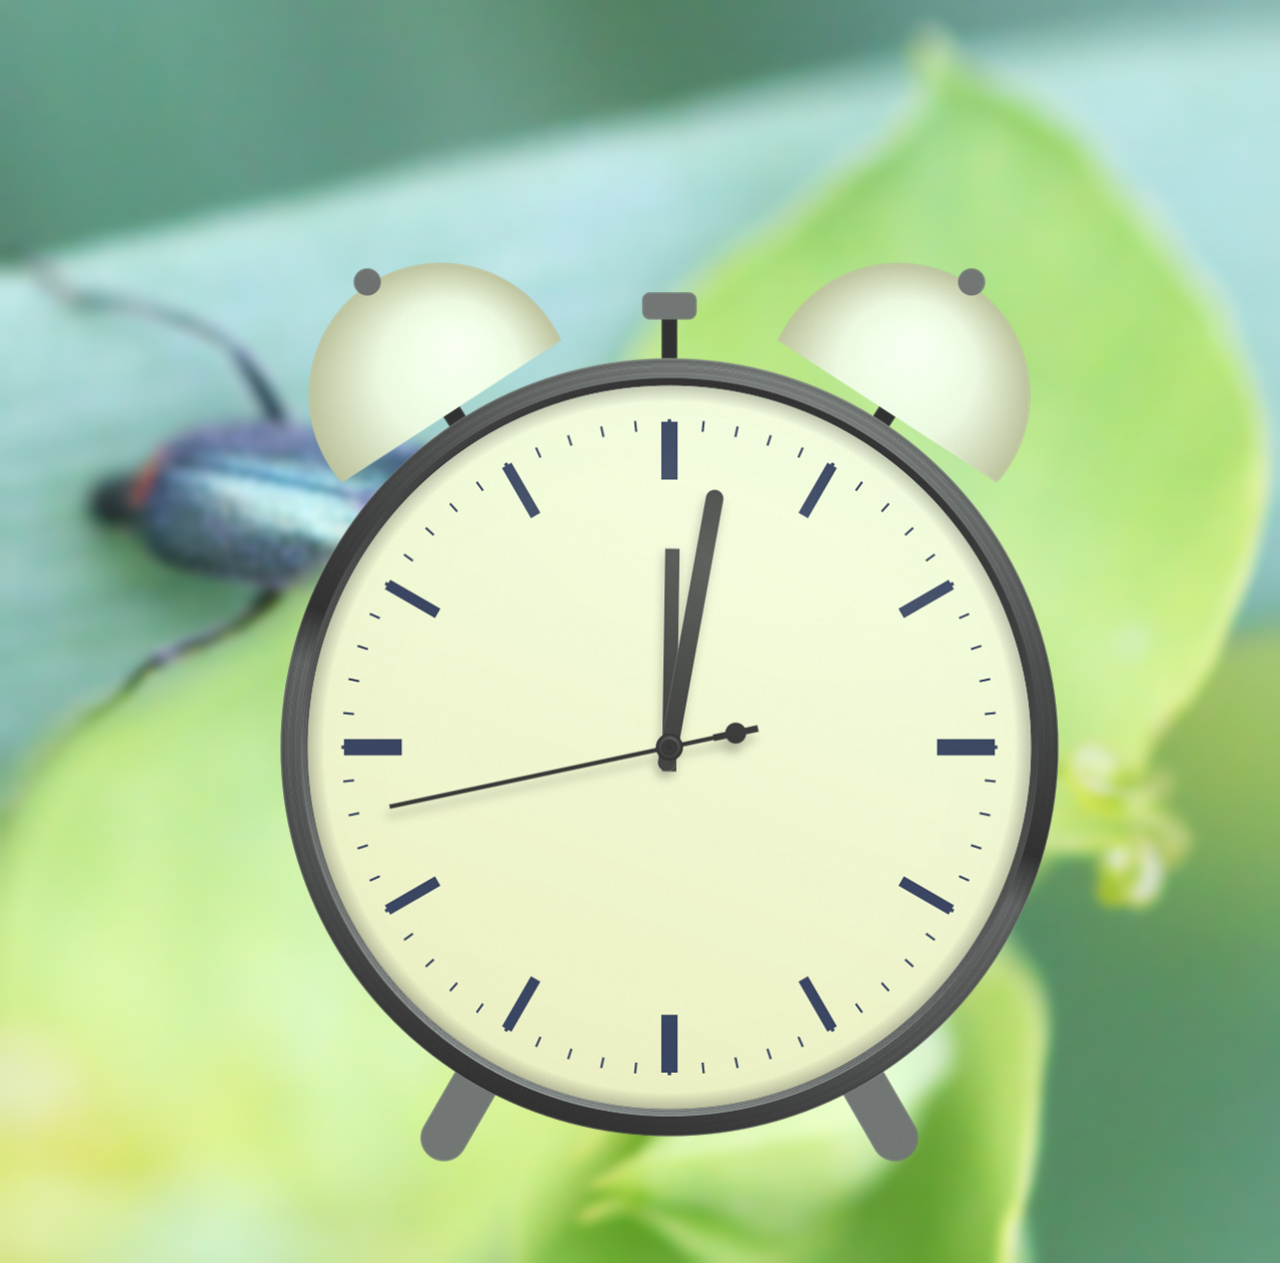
12:01:43
